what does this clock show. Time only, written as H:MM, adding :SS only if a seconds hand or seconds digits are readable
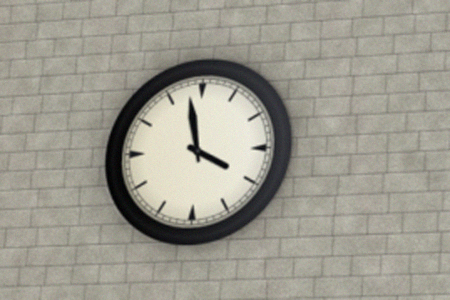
3:58
